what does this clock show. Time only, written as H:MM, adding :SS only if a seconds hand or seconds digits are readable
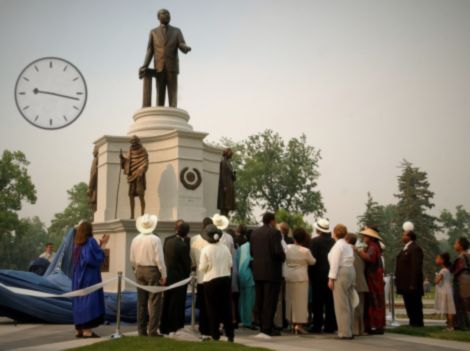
9:17
